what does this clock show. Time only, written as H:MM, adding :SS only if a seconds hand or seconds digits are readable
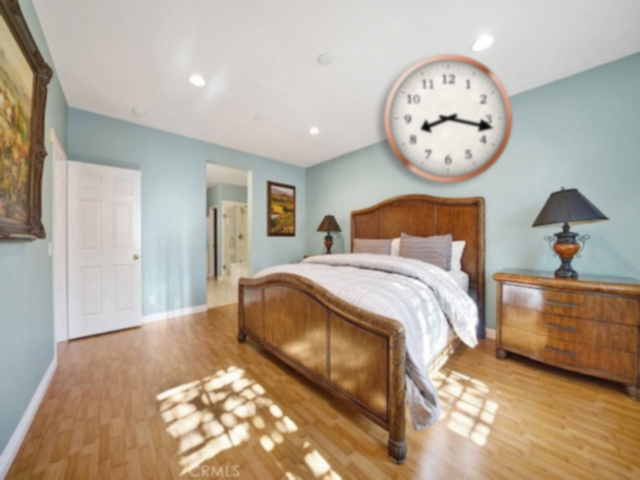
8:17
